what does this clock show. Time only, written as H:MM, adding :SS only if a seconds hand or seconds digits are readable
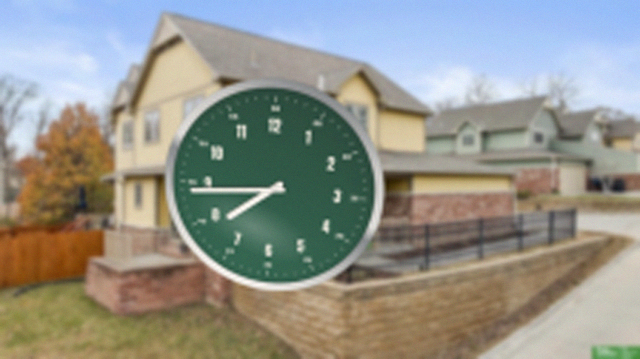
7:44
